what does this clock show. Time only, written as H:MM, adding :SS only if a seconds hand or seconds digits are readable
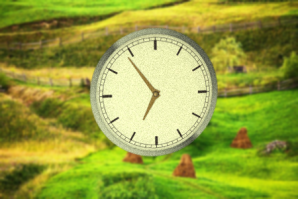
6:54
